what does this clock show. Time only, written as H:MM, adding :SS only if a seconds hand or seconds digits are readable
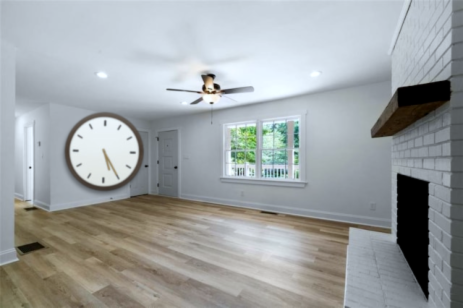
5:25
